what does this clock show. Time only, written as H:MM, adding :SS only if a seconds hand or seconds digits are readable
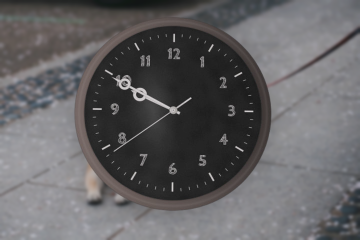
9:49:39
